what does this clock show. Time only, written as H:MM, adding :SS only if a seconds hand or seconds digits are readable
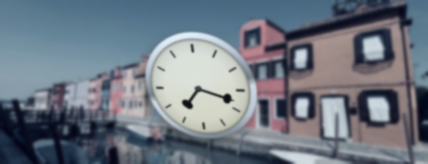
7:18
